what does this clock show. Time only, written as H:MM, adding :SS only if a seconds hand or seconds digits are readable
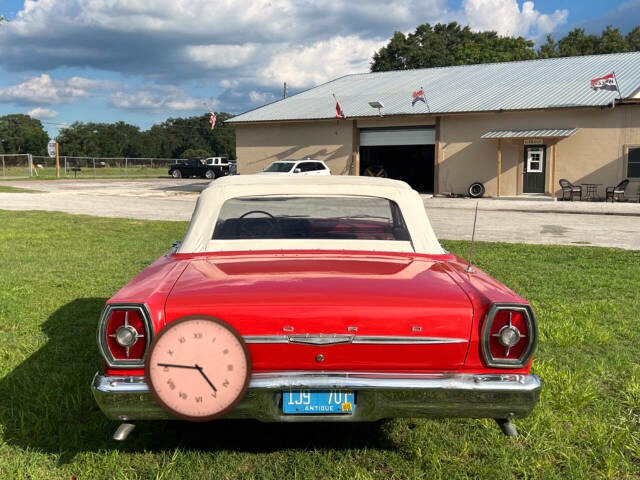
4:46
